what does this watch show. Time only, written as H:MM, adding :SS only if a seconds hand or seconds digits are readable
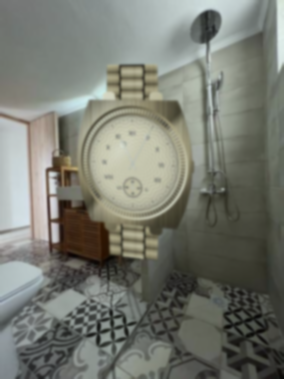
11:05
